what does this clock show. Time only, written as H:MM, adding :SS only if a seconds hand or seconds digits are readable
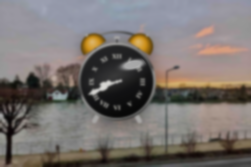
8:41
